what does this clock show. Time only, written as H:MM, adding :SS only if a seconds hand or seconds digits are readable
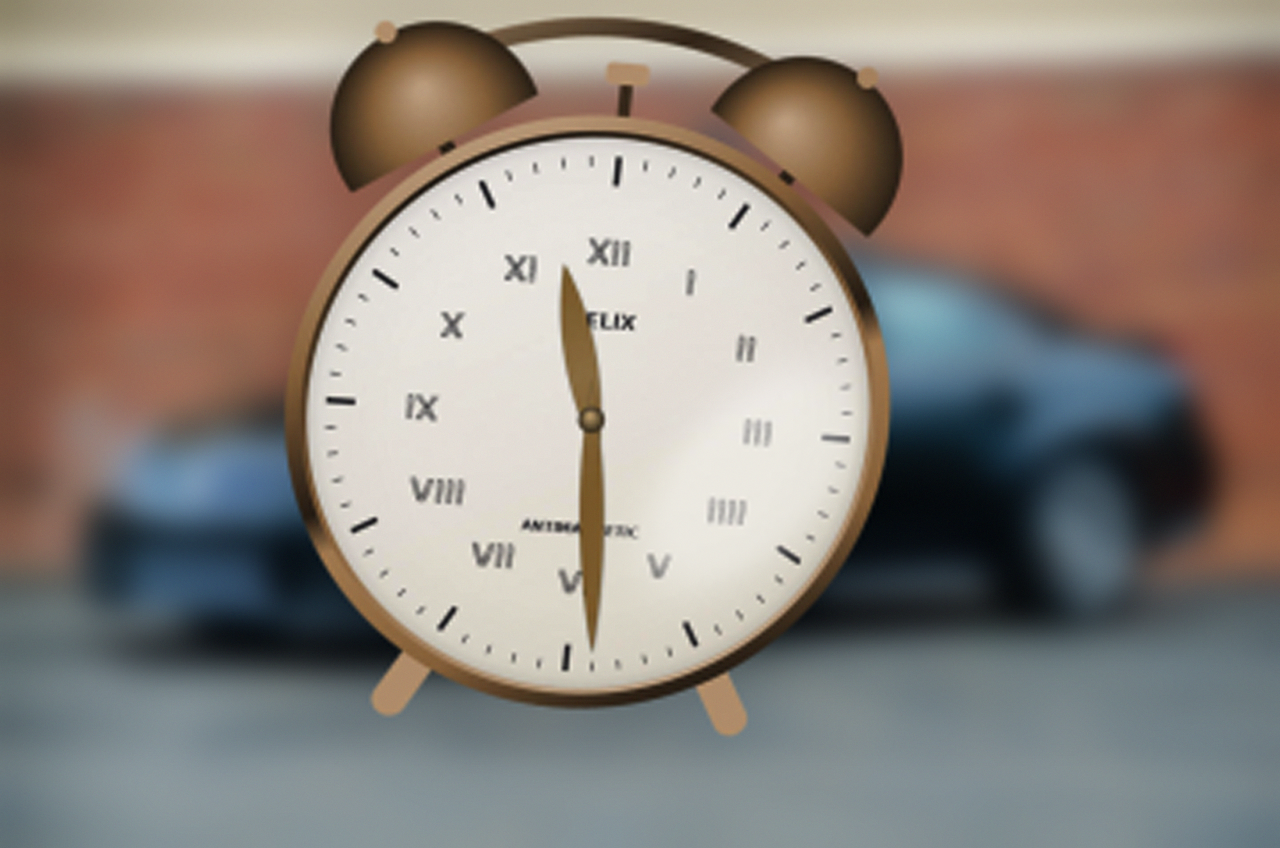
11:29
